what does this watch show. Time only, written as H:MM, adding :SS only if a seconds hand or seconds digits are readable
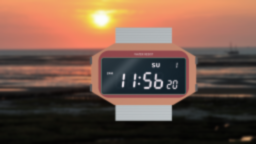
11:56
